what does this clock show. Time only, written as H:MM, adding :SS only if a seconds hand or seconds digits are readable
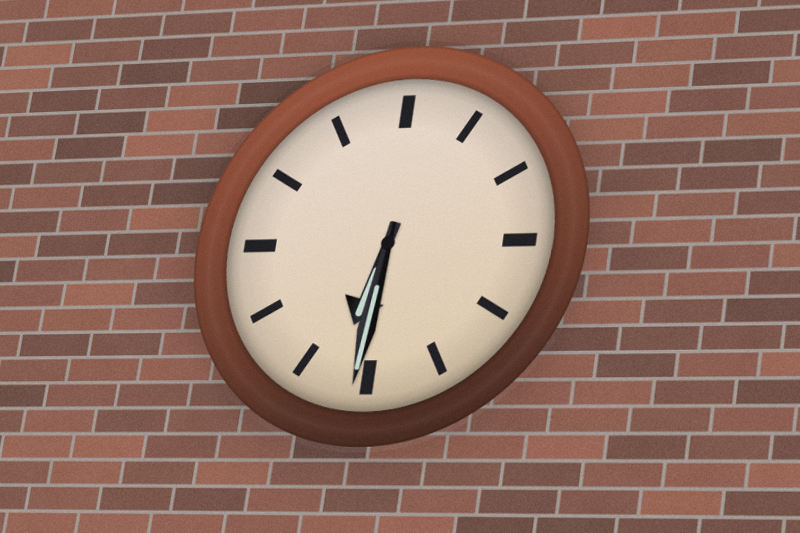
6:31
